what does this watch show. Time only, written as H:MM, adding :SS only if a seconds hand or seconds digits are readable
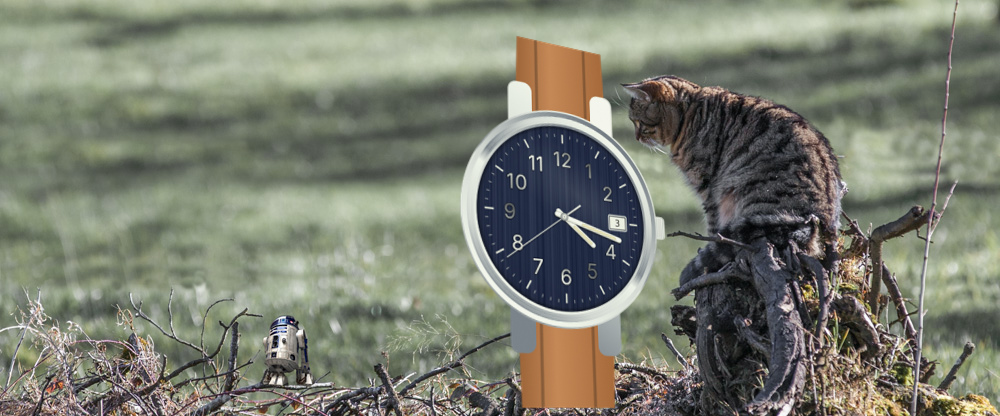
4:17:39
